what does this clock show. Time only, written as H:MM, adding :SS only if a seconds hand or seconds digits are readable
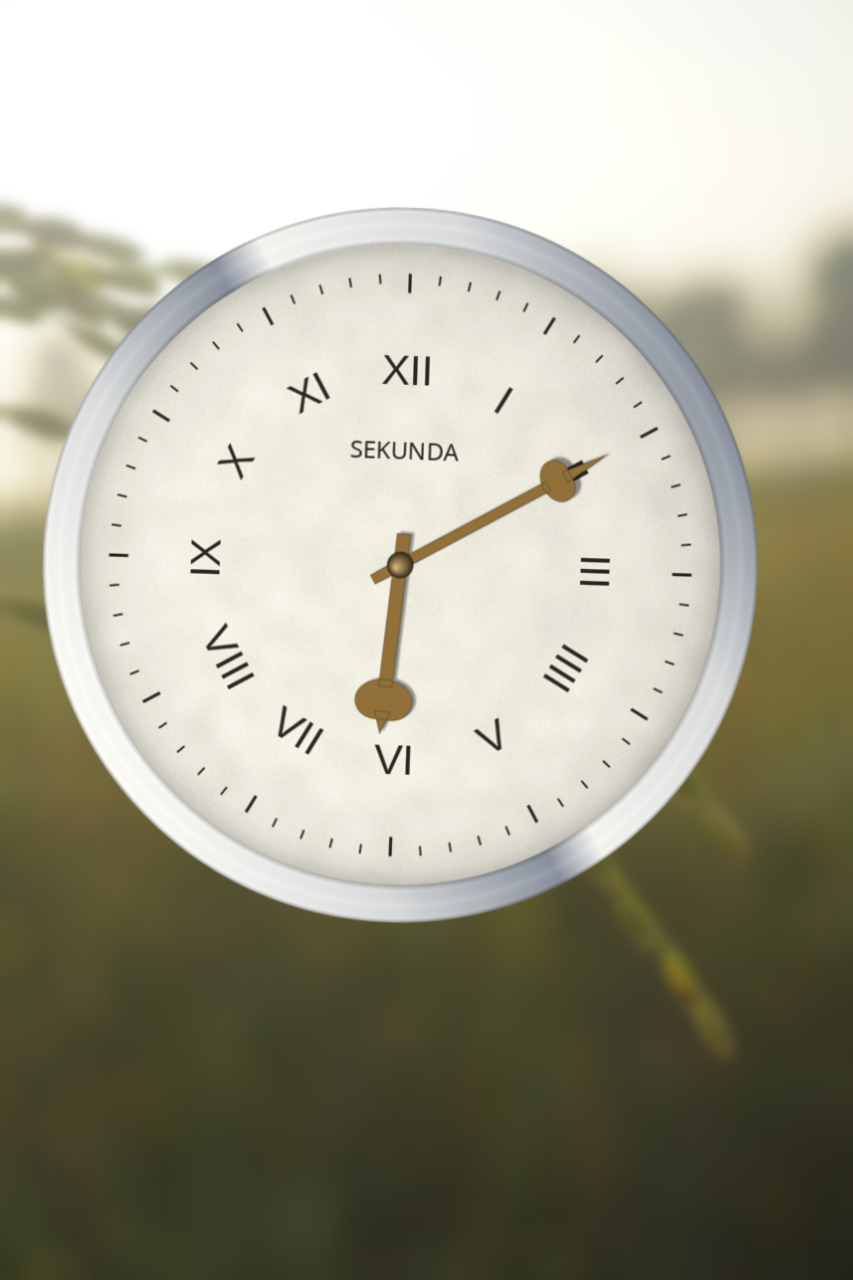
6:10
